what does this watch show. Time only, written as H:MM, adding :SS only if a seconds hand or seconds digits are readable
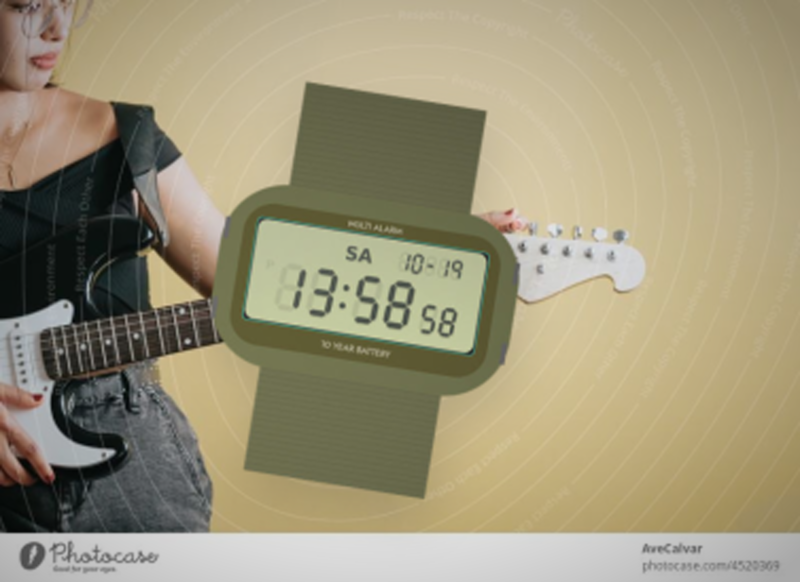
13:58:58
